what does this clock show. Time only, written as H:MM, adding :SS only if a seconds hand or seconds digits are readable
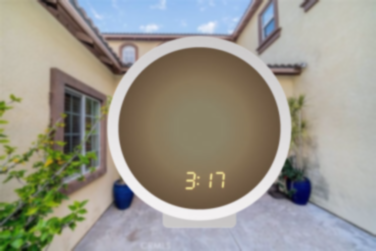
3:17
